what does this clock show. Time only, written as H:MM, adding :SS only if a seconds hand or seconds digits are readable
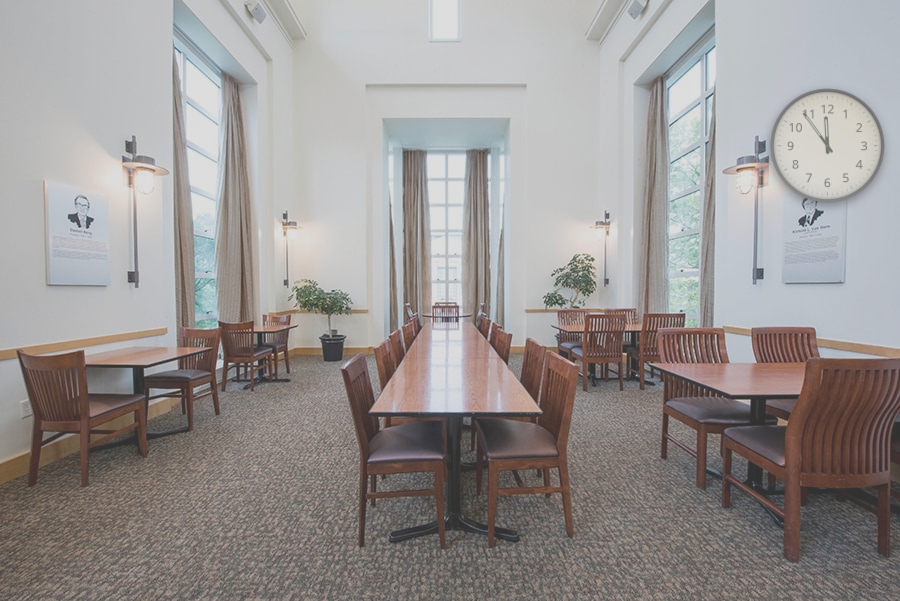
11:54
